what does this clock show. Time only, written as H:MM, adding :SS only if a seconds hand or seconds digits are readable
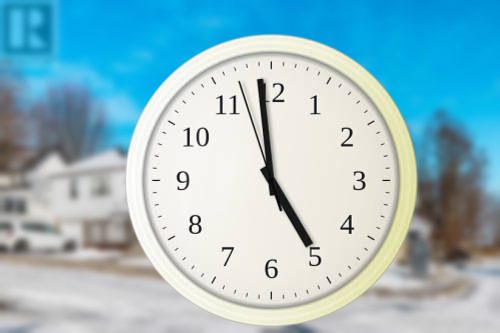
4:58:57
